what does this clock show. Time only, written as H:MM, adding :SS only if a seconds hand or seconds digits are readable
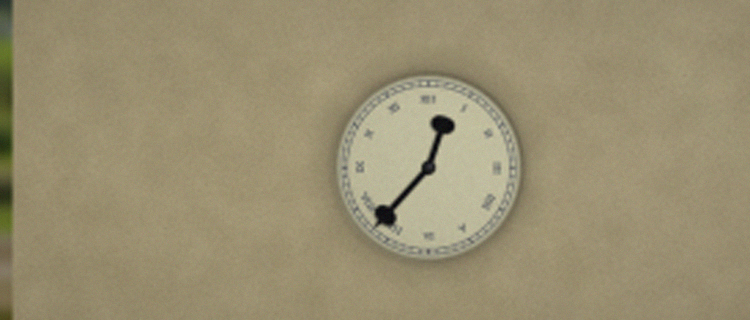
12:37
